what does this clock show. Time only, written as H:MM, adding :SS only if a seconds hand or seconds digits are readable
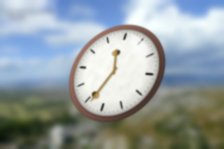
11:34
